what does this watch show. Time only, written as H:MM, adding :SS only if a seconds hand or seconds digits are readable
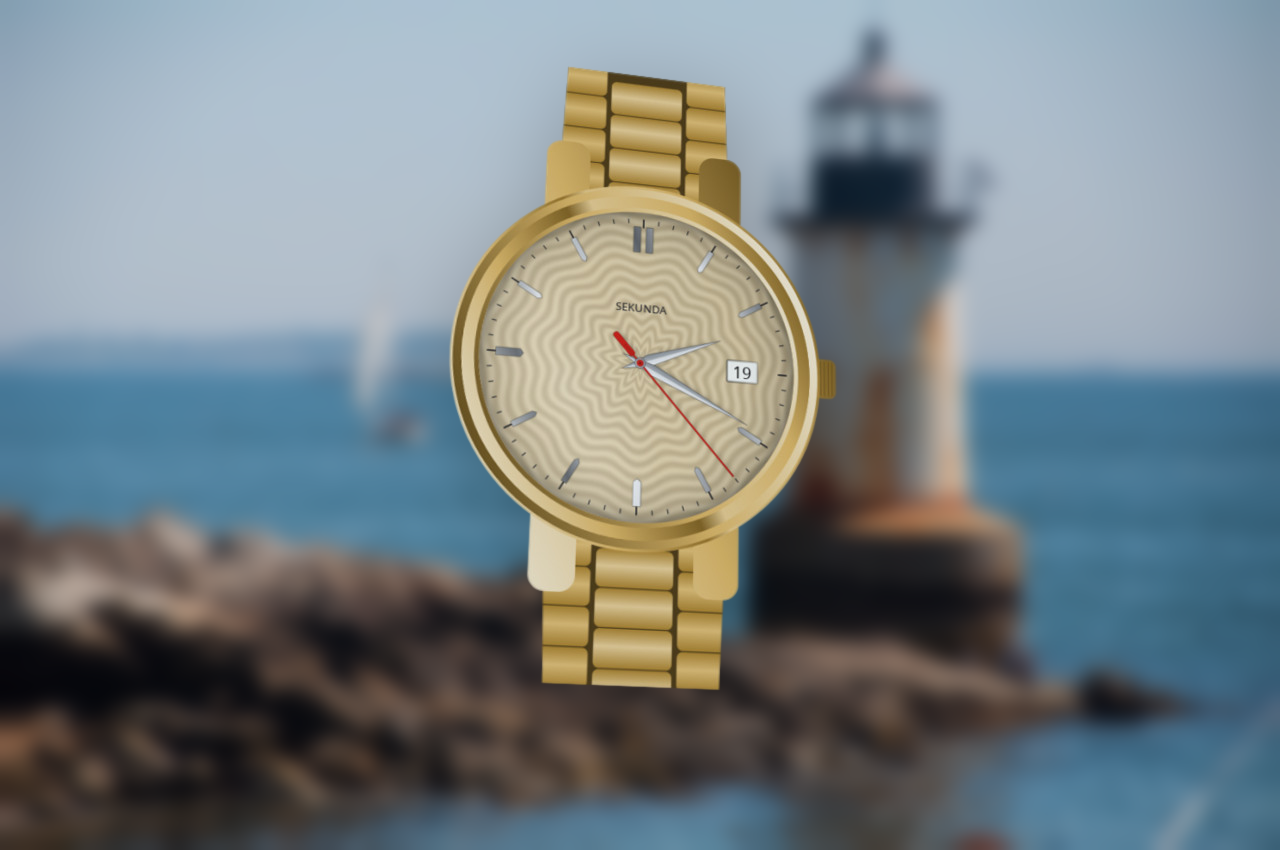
2:19:23
